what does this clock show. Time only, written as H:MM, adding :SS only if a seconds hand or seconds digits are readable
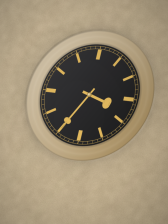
3:35
